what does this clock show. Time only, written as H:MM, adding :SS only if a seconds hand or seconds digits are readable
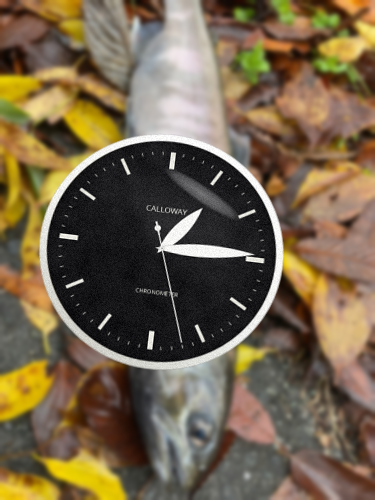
1:14:27
